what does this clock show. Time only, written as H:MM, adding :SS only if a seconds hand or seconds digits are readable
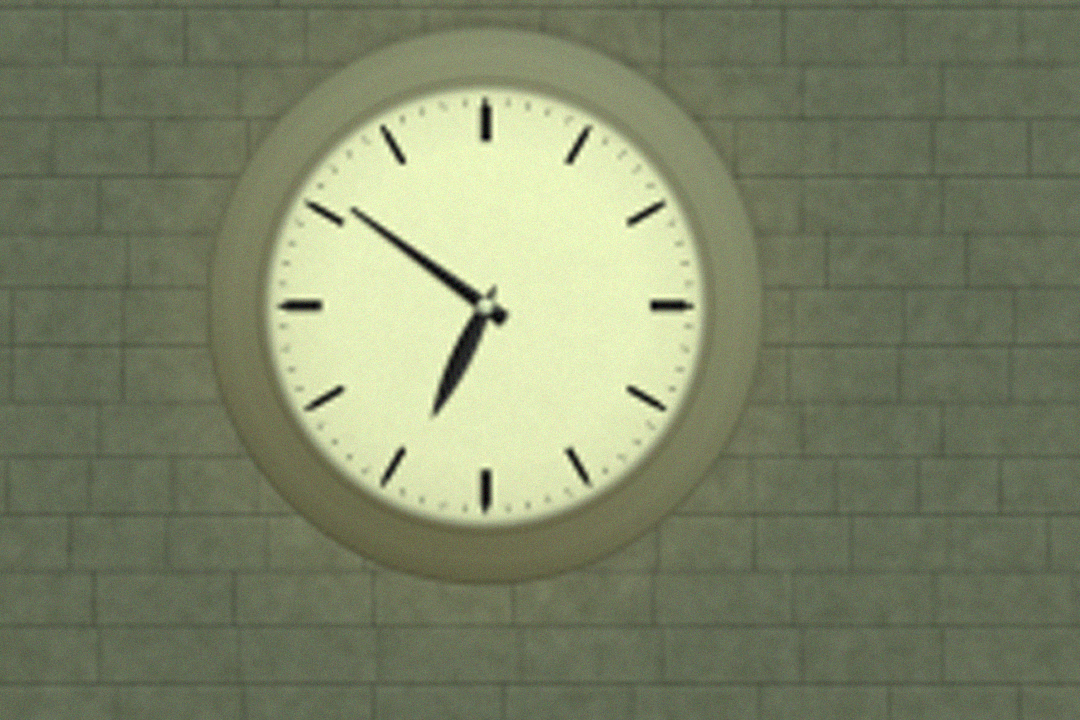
6:51
